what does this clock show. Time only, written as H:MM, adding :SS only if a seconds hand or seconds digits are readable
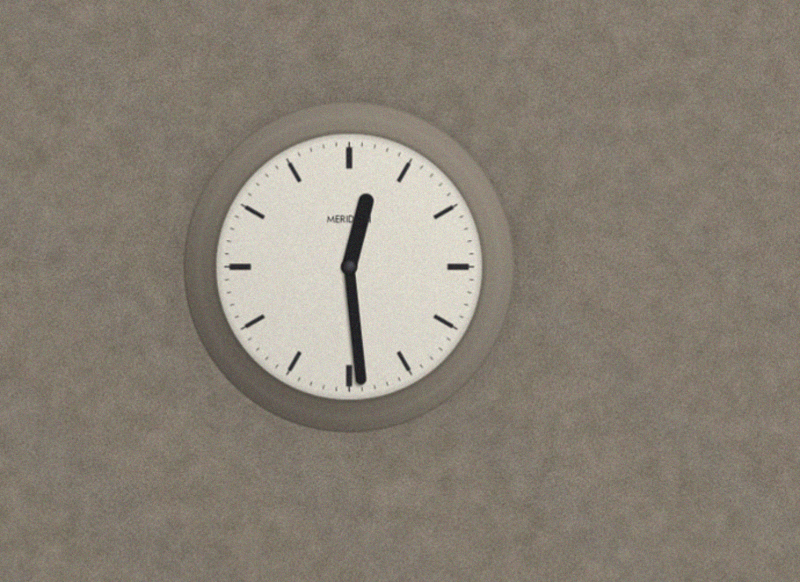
12:29
